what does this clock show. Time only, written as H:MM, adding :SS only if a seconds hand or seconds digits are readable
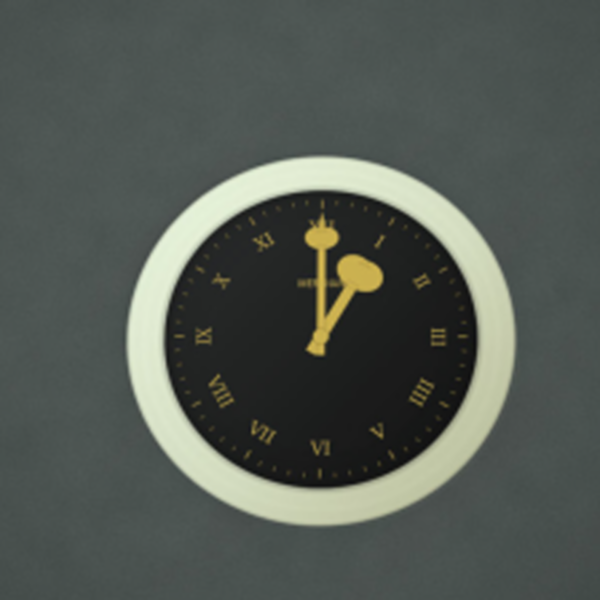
1:00
